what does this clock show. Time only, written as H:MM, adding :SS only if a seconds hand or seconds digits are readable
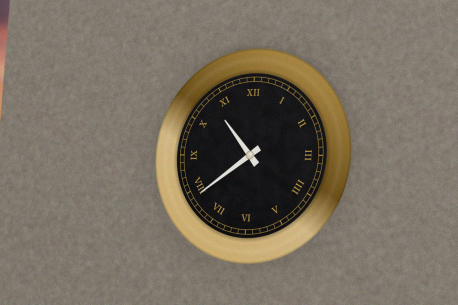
10:39
